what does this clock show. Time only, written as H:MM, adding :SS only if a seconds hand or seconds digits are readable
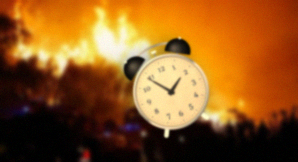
1:54
